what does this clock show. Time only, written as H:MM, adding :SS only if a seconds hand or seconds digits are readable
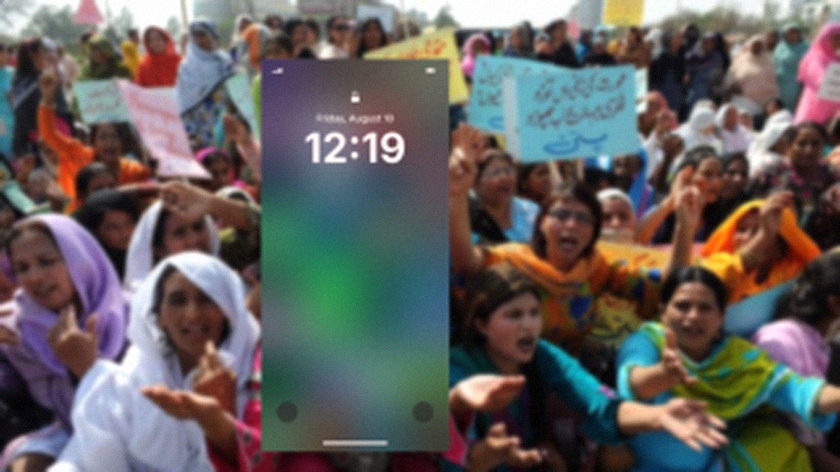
12:19
